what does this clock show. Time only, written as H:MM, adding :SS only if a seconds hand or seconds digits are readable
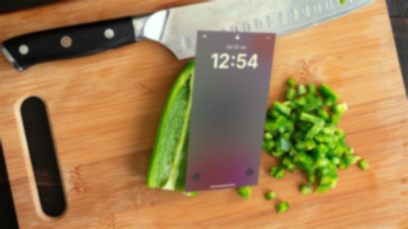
12:54
